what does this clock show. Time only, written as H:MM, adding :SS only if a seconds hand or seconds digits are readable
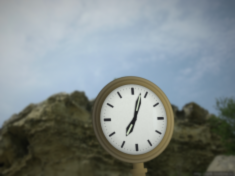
7:03
